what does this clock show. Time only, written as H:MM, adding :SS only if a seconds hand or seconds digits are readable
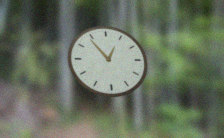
12:54
